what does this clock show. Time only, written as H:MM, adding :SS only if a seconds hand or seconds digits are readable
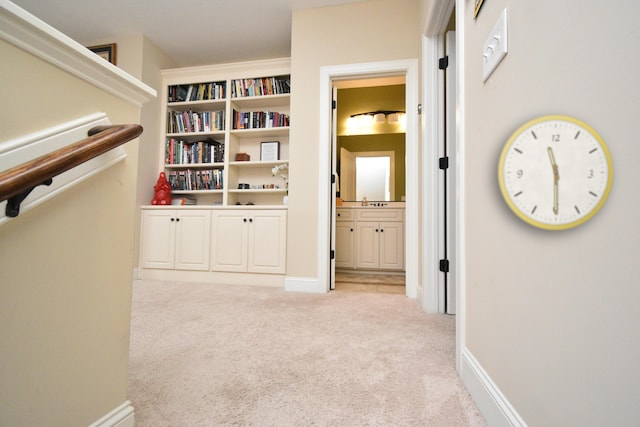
11:30
